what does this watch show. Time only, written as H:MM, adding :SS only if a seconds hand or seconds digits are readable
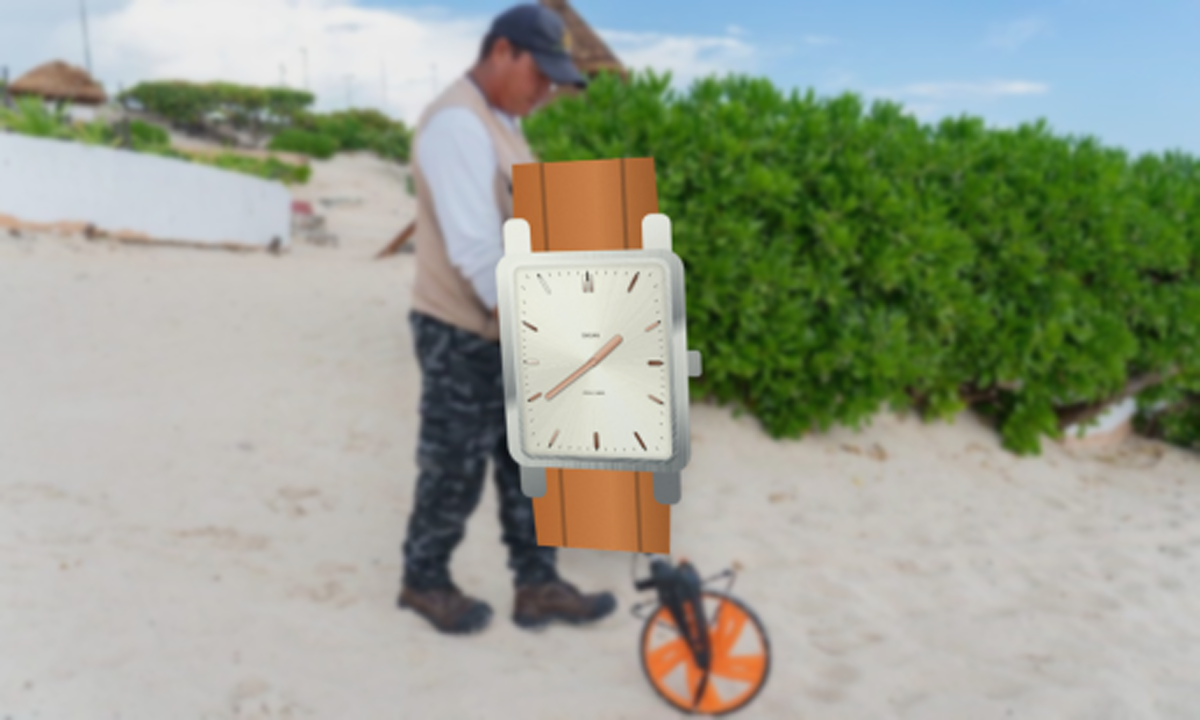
1:39
